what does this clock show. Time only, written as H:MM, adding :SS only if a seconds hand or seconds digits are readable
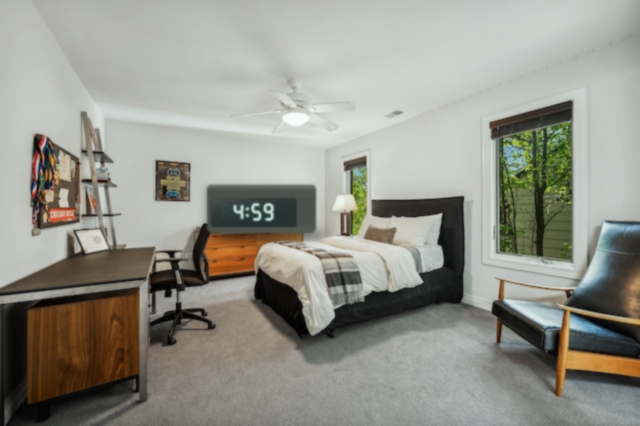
4:59
